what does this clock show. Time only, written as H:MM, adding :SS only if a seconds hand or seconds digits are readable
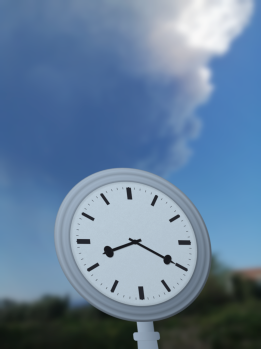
8:20
